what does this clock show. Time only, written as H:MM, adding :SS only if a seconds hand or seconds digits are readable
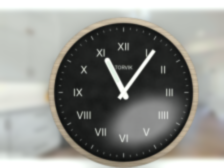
11:06
